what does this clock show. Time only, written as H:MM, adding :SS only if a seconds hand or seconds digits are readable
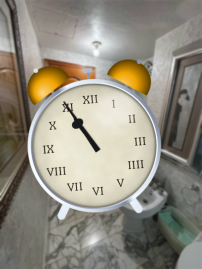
10:55
